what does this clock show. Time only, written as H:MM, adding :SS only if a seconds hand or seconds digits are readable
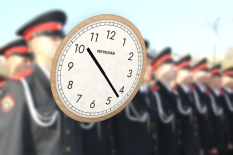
10:22
